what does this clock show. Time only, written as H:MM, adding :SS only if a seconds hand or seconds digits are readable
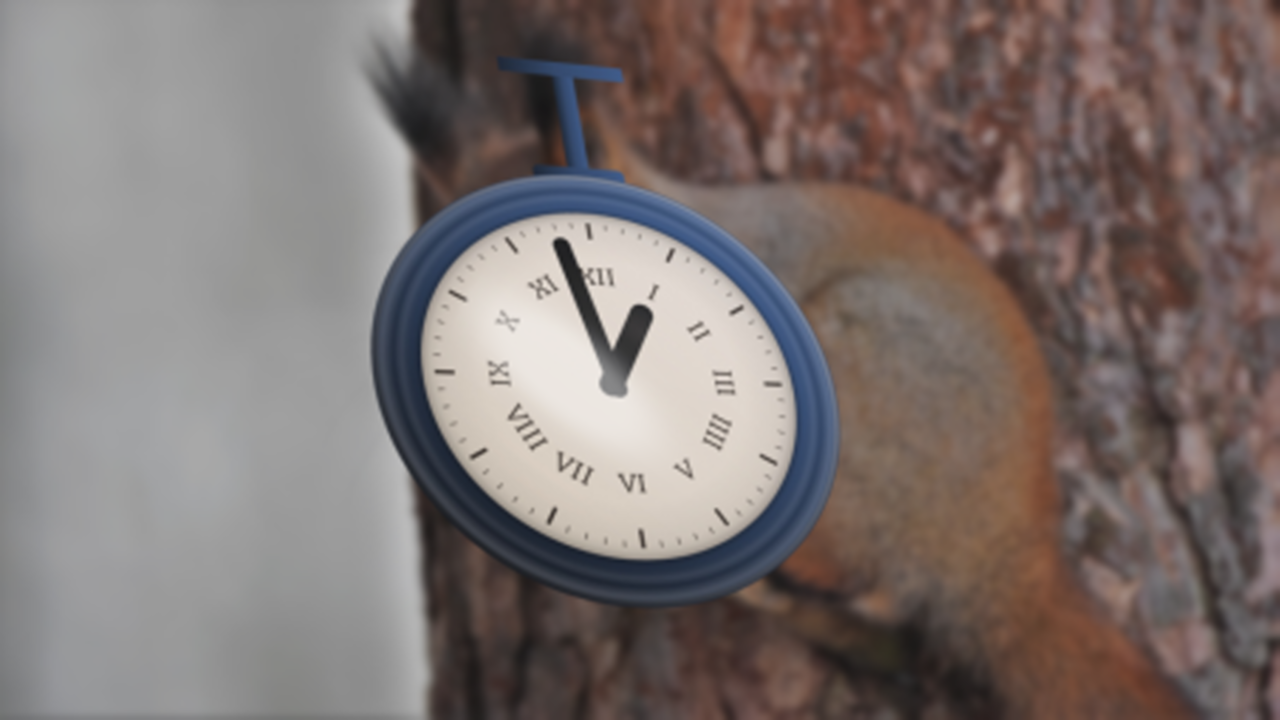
12:58
